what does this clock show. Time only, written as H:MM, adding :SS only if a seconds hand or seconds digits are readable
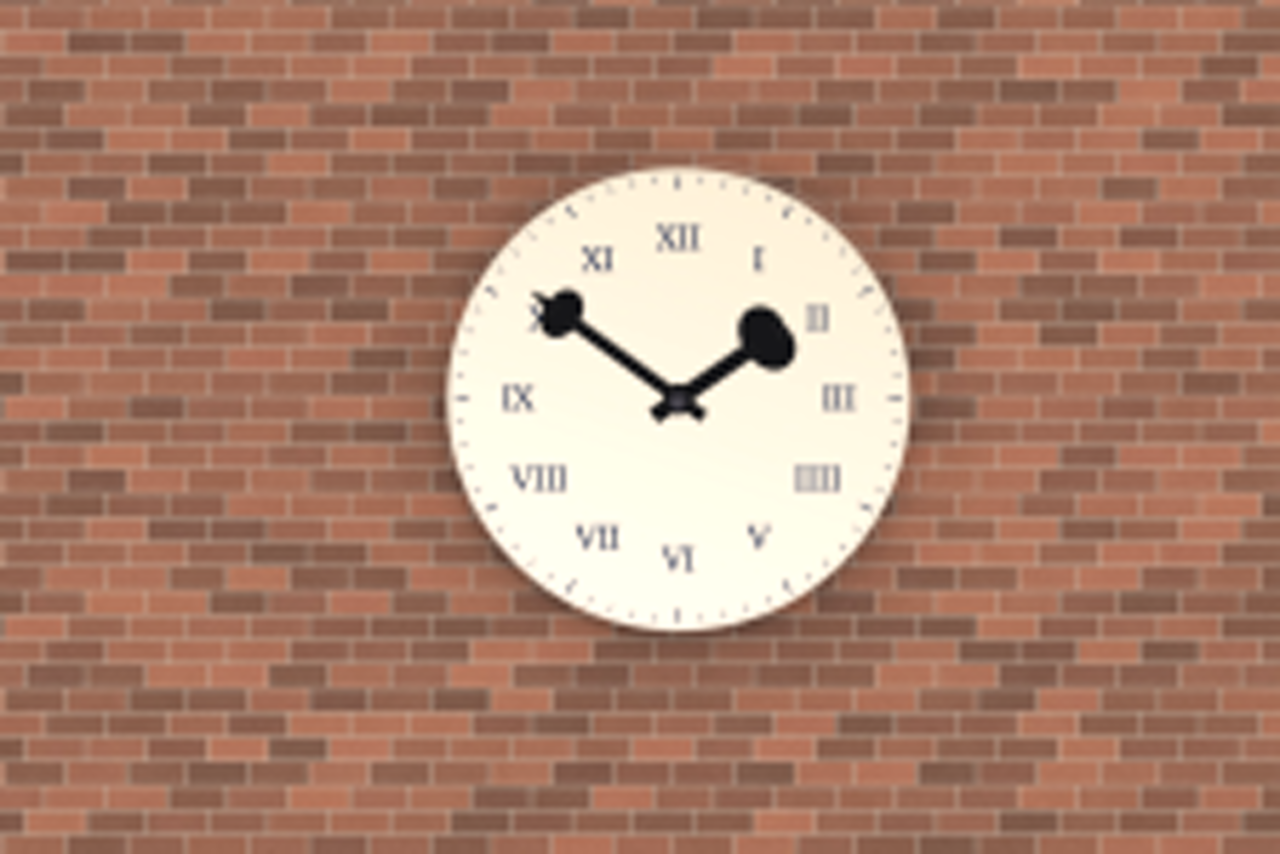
1:51
